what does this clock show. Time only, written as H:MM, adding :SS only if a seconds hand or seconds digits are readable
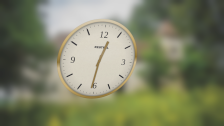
12:31
